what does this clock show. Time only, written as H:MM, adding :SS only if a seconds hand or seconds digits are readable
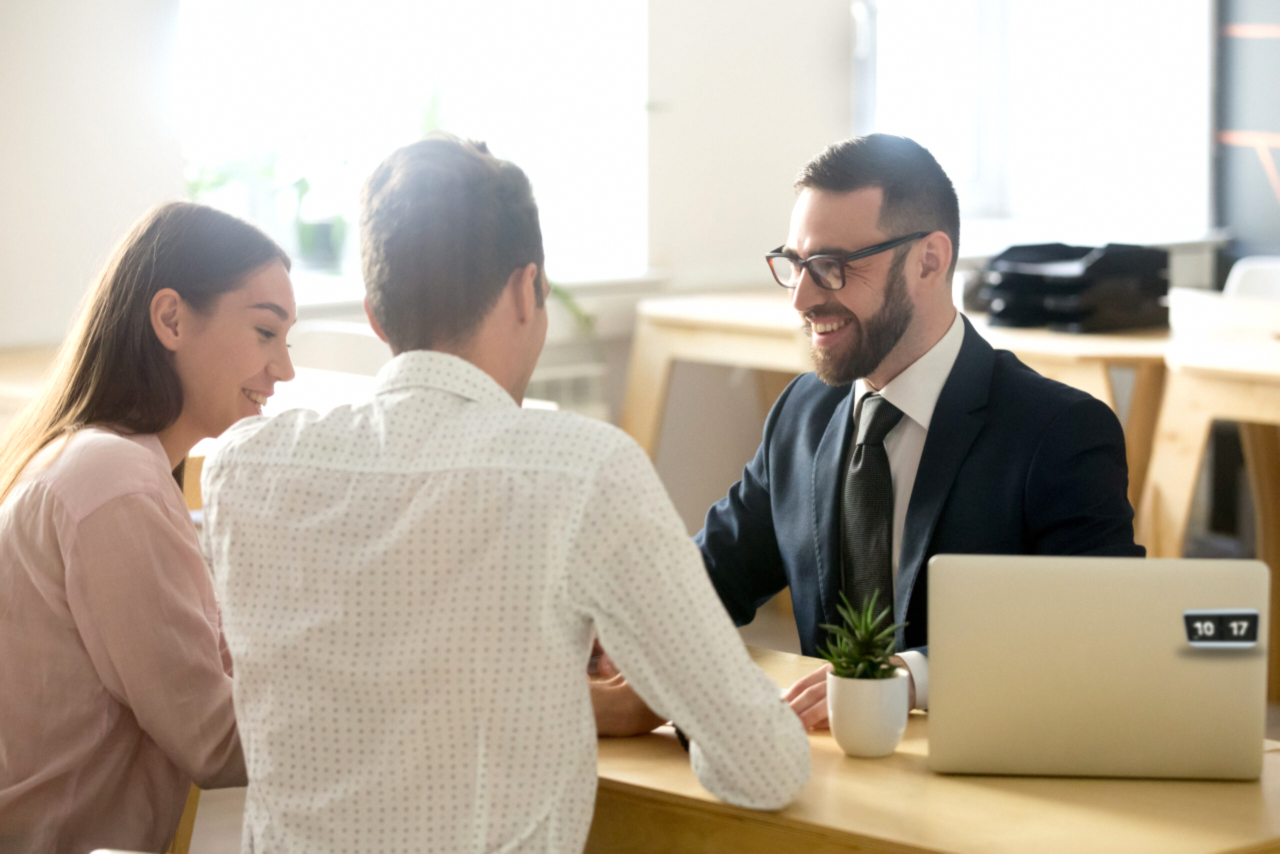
10:17
